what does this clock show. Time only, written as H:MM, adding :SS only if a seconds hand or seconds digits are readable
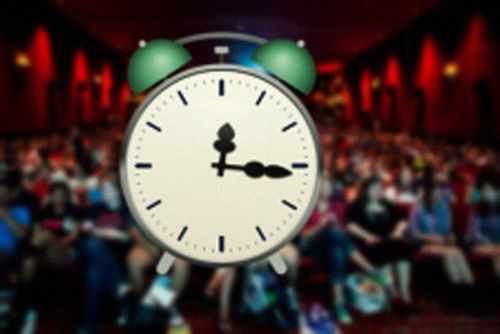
12:16
